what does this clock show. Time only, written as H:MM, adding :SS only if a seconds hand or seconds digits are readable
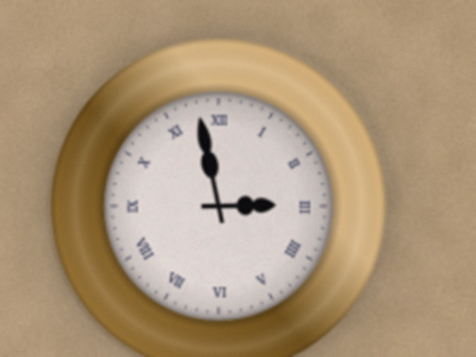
2:58
